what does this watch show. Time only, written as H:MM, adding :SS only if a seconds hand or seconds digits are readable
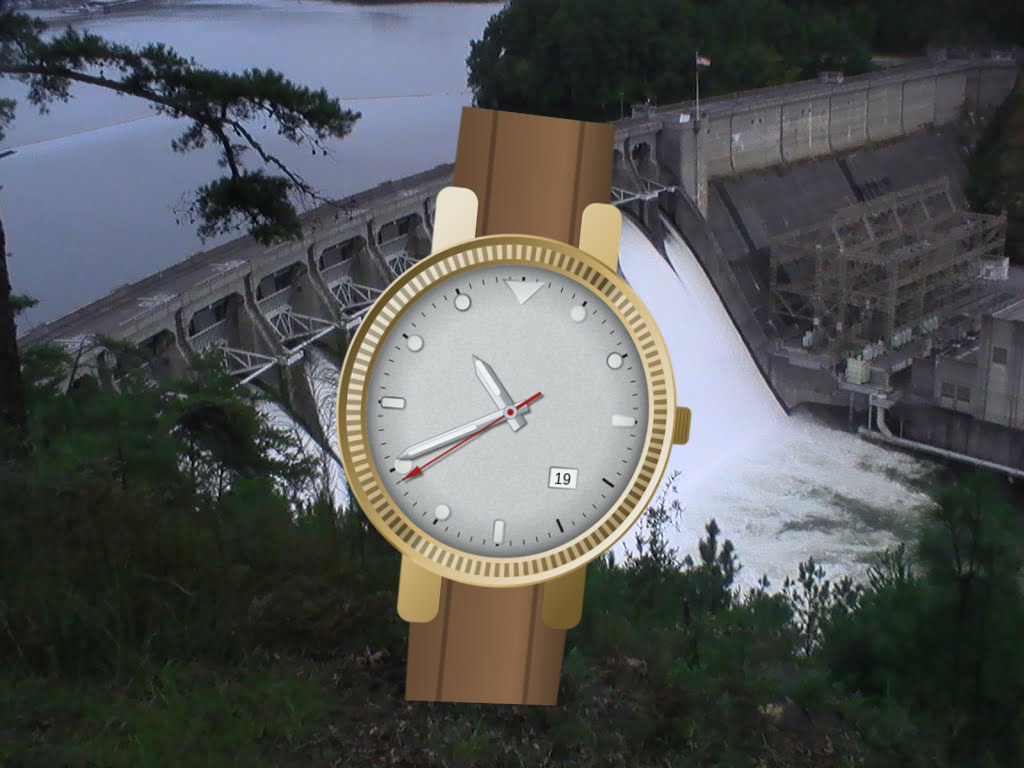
10:40:39
